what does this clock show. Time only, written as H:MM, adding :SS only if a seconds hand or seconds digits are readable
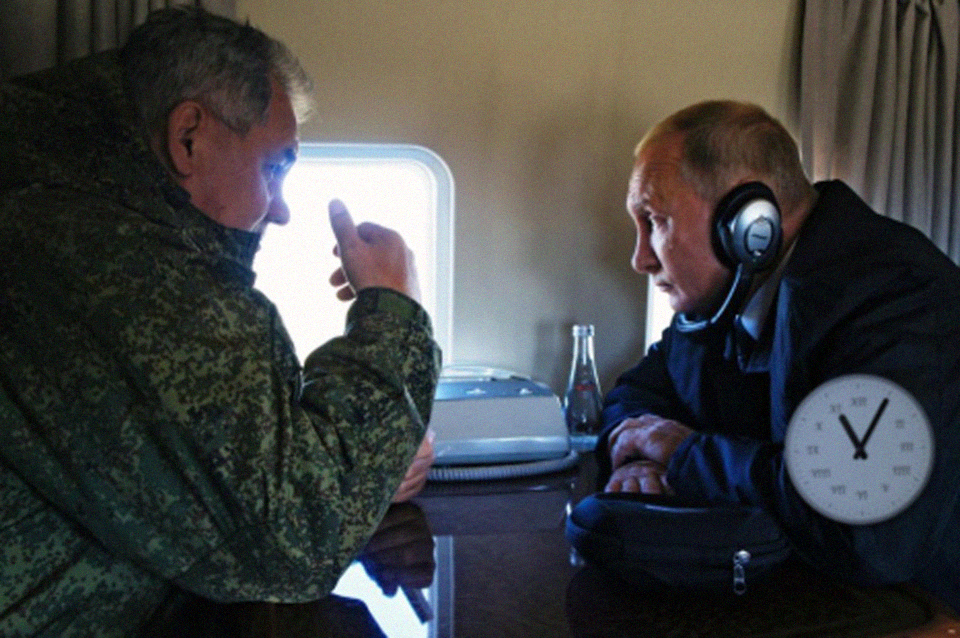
11:05
